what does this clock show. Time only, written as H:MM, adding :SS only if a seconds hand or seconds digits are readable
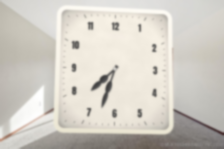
7:33
